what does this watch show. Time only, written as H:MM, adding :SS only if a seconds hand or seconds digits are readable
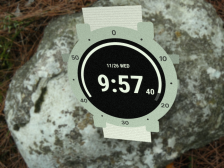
9:57:40
